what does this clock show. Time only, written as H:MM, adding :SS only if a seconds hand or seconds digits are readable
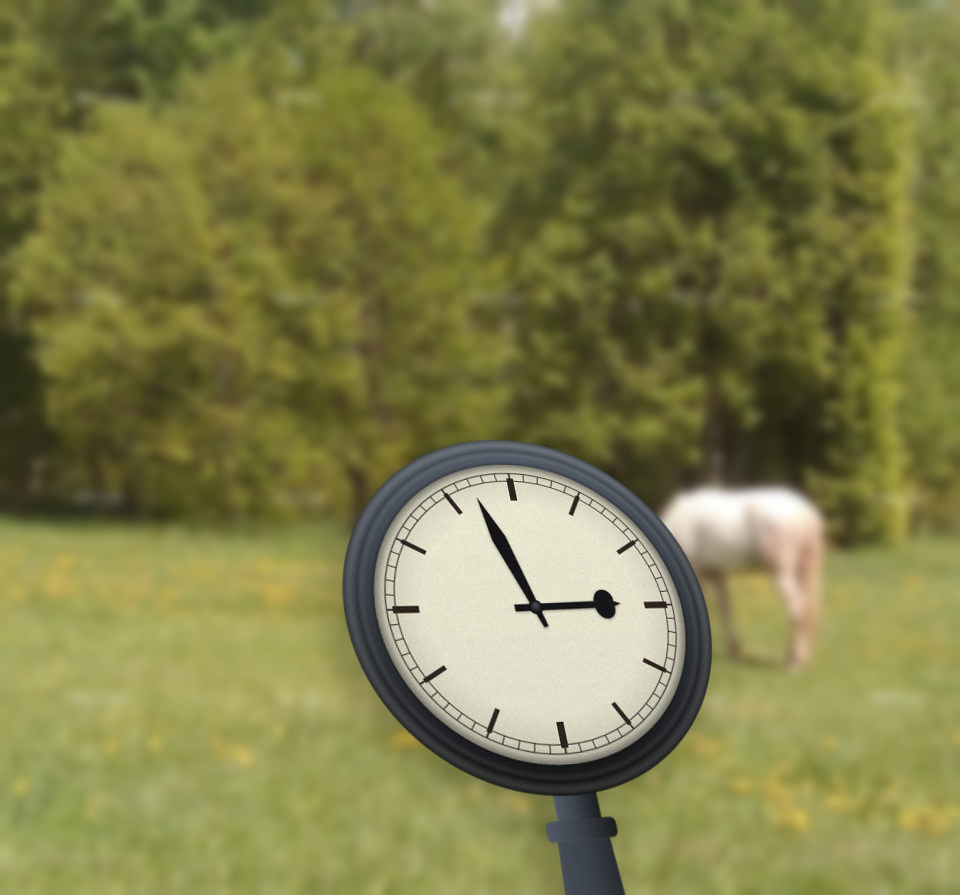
2:57
